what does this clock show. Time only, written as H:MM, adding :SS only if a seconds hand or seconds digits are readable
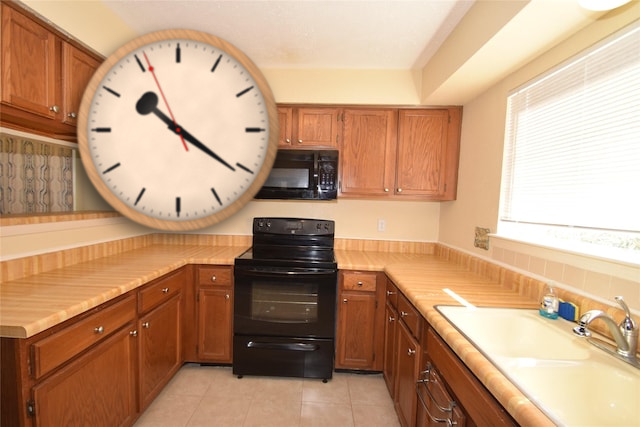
10:20:56
